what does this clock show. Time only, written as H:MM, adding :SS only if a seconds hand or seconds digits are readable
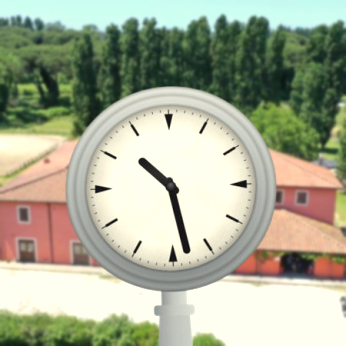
10:28
